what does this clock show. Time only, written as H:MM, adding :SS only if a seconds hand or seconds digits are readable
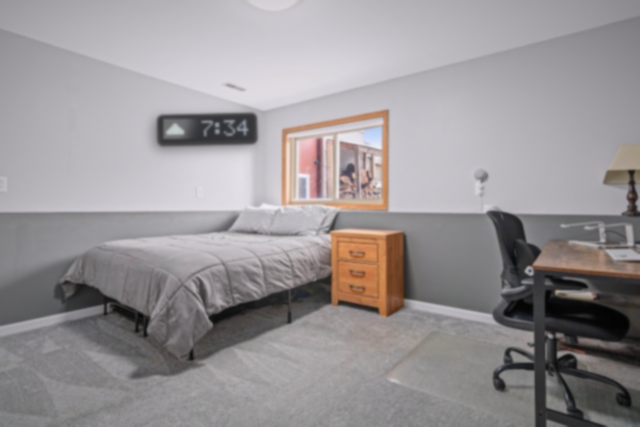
7:34
